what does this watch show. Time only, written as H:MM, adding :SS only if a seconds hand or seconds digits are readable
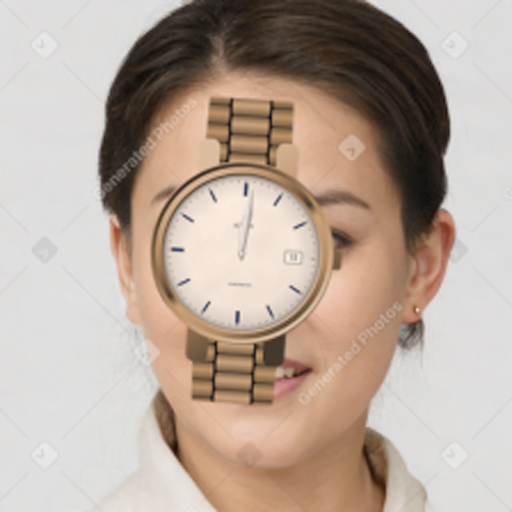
12:01
